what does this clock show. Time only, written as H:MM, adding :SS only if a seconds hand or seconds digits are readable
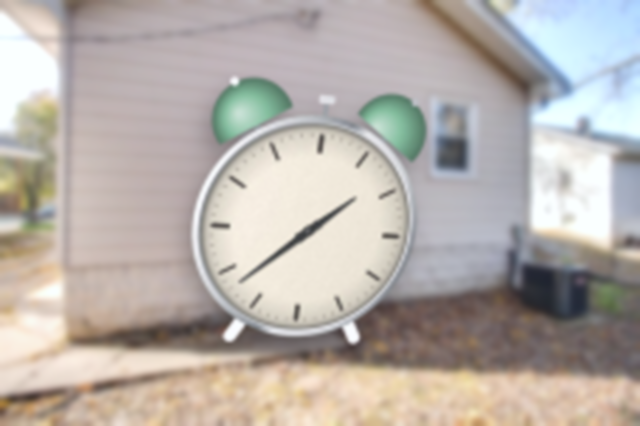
1:38
